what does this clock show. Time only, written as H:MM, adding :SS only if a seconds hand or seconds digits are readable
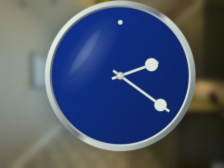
2:21
